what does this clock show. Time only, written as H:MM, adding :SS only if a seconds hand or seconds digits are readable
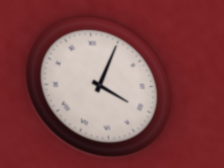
4:05
